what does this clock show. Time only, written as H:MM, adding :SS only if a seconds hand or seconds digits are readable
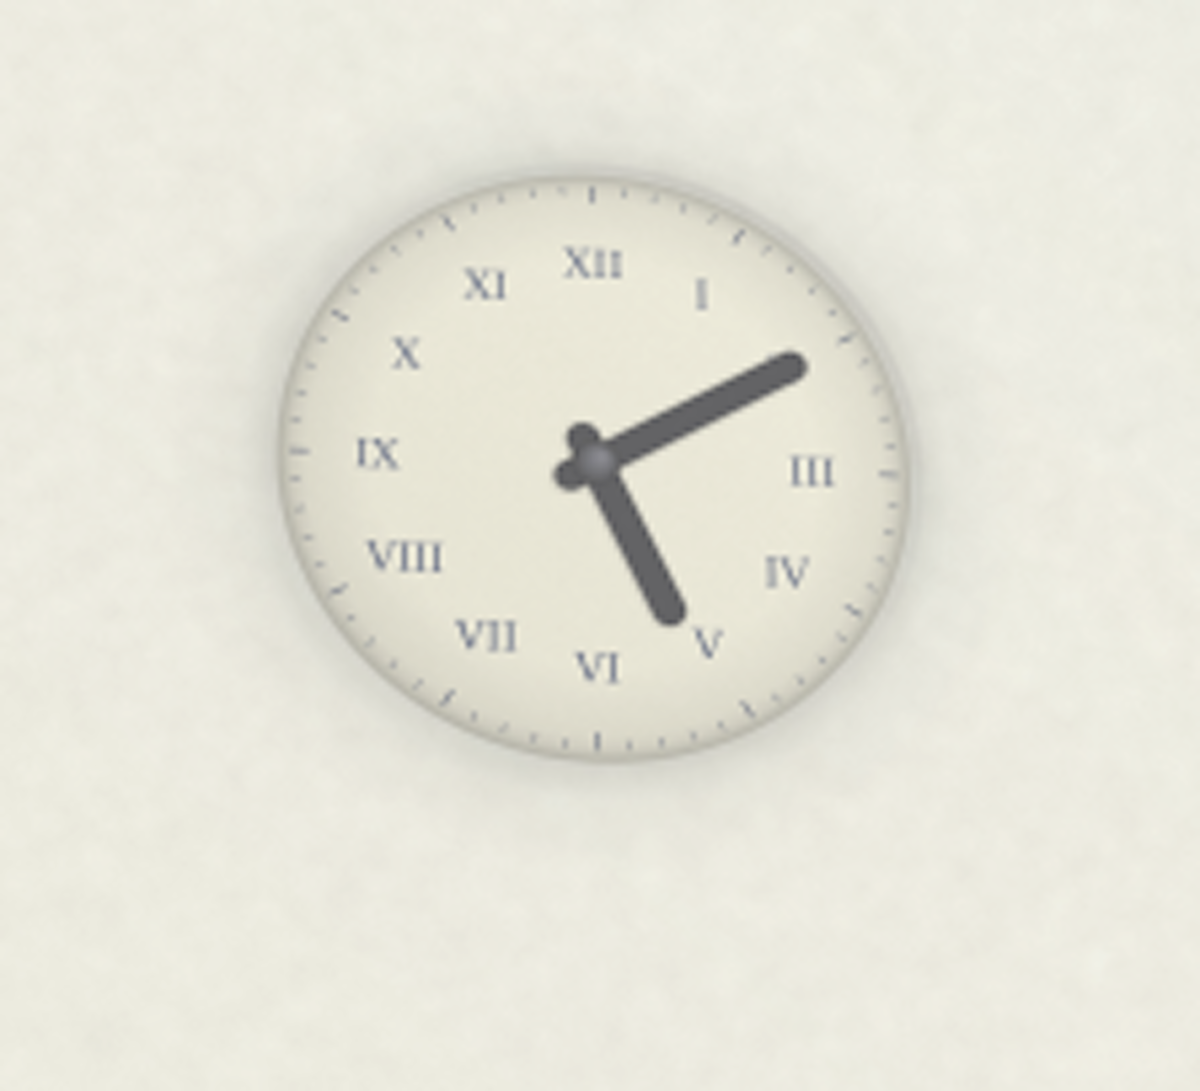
5:10
